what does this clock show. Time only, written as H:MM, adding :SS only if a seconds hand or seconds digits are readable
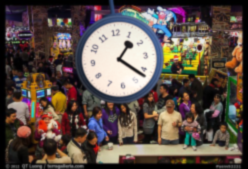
1:22
